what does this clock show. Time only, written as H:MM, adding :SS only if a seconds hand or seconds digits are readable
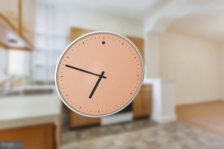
6:48
